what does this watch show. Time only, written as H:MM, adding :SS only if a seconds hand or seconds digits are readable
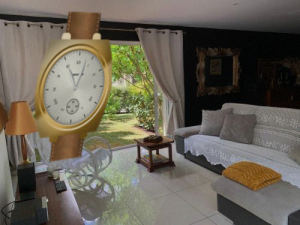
11:03
